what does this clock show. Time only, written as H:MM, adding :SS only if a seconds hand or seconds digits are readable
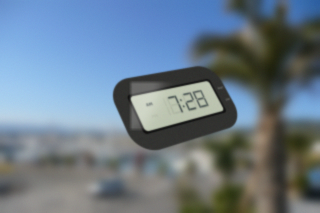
7:28
